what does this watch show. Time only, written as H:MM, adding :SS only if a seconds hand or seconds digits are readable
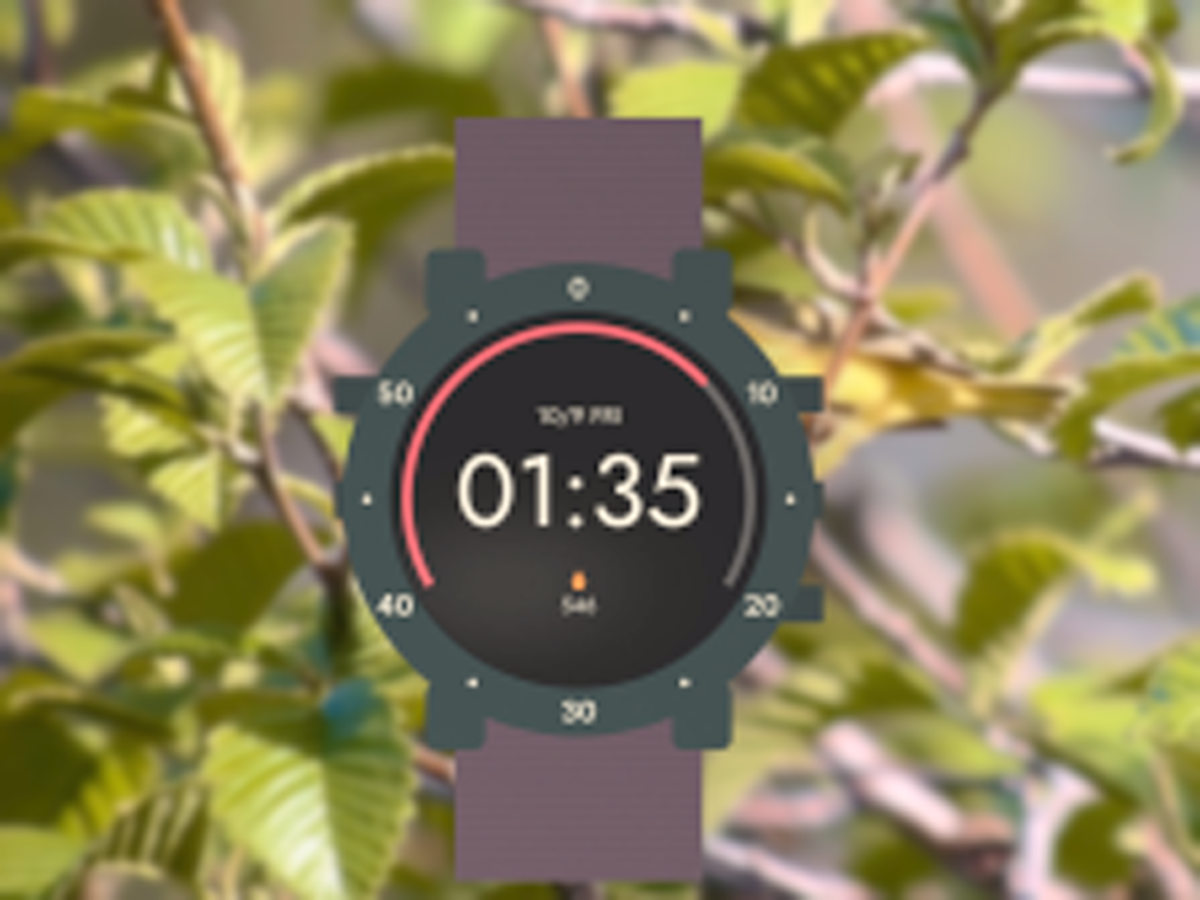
1:35
